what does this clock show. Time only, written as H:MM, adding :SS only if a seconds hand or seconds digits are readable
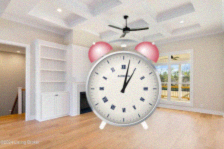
1:02
